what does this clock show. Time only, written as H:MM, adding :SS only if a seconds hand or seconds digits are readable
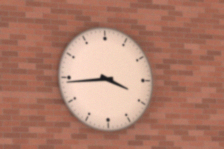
3:44
